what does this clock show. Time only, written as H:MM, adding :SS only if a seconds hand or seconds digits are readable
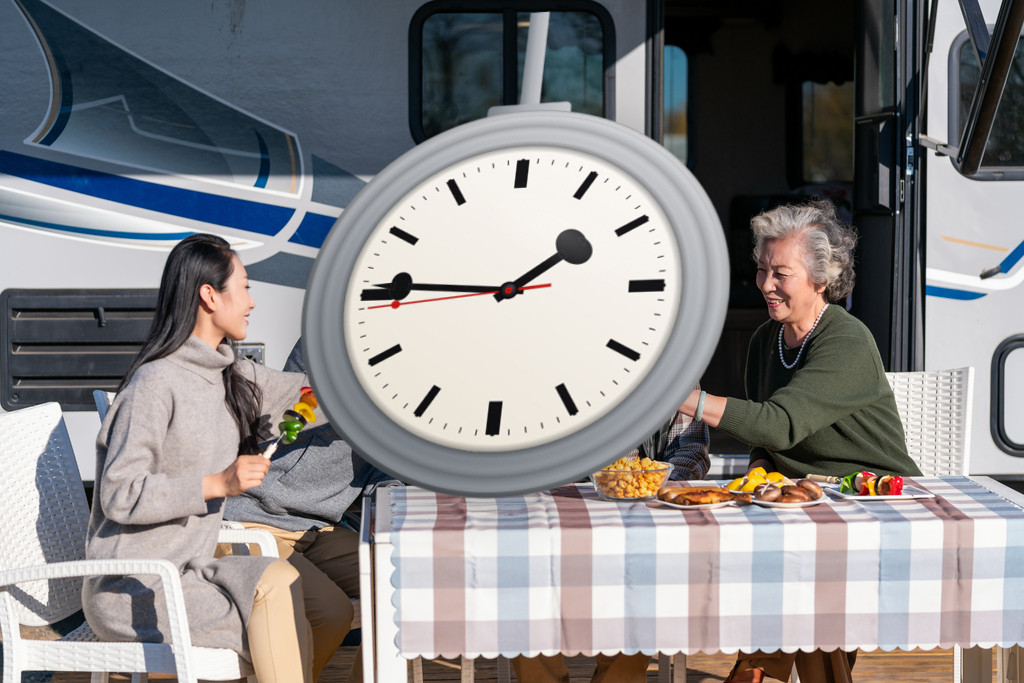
1:45:44
